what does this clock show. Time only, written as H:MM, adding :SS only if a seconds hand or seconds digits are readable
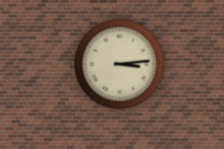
3:14
